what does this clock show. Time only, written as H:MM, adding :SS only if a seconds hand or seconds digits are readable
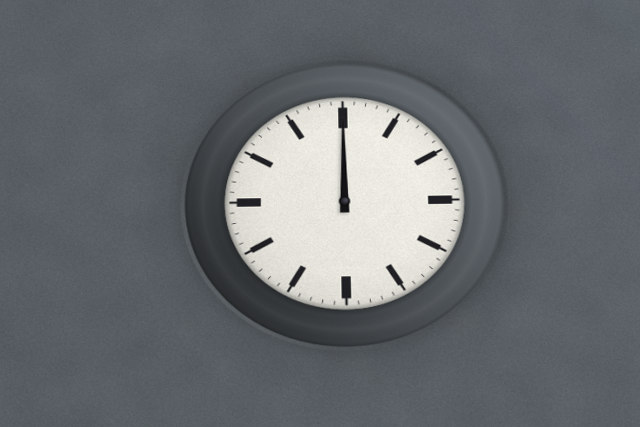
12:00
